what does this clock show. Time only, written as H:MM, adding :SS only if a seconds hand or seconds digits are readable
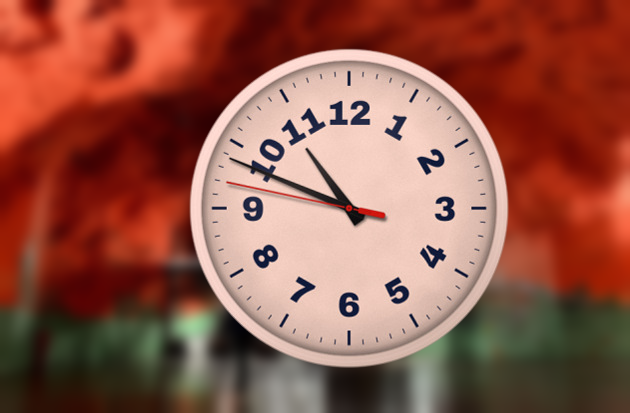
10:48:47
